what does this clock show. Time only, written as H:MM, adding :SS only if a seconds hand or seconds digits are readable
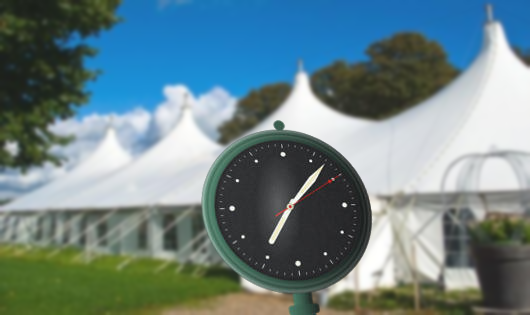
7:07:10
